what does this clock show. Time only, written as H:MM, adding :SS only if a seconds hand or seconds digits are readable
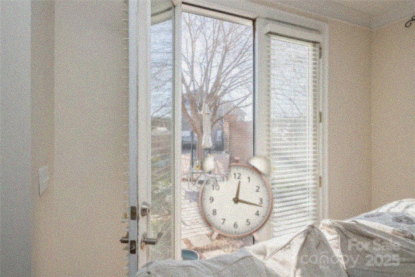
12:17
